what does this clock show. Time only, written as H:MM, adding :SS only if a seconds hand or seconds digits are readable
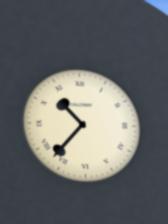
10:37
